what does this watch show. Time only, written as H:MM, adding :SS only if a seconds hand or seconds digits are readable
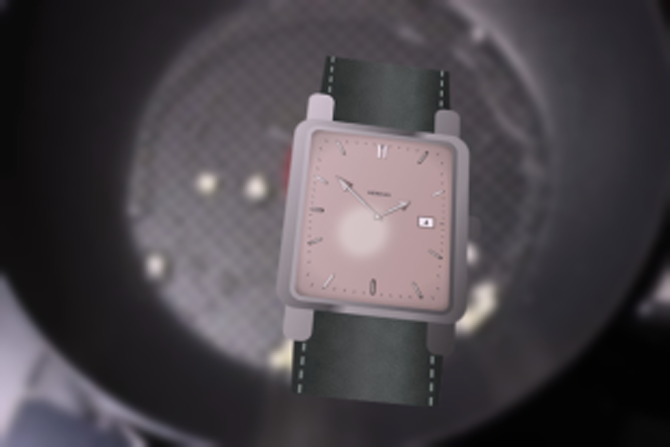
1:52
